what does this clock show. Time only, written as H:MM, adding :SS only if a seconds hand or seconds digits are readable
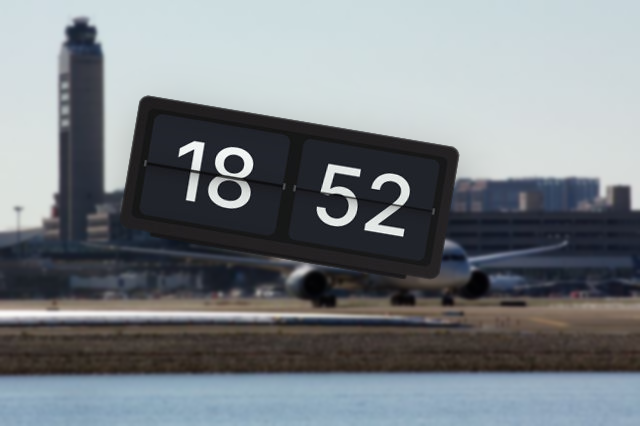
18:52
